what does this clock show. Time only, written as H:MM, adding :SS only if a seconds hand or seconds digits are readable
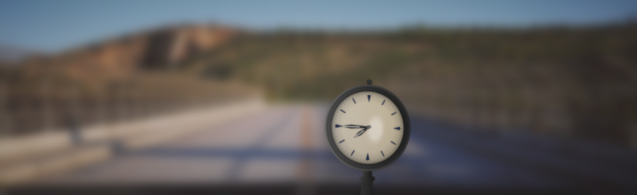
7:45
